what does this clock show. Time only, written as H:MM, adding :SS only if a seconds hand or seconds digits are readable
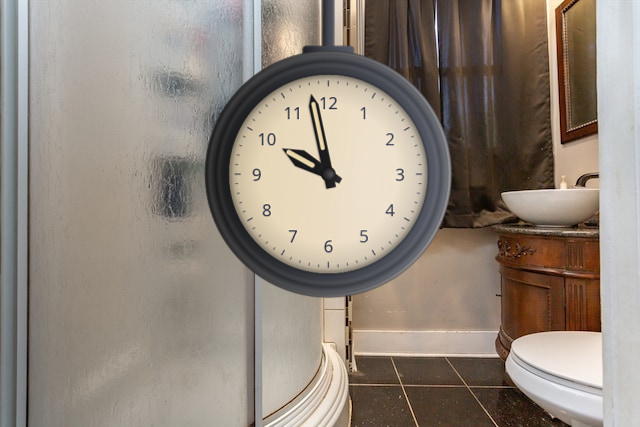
9:58
